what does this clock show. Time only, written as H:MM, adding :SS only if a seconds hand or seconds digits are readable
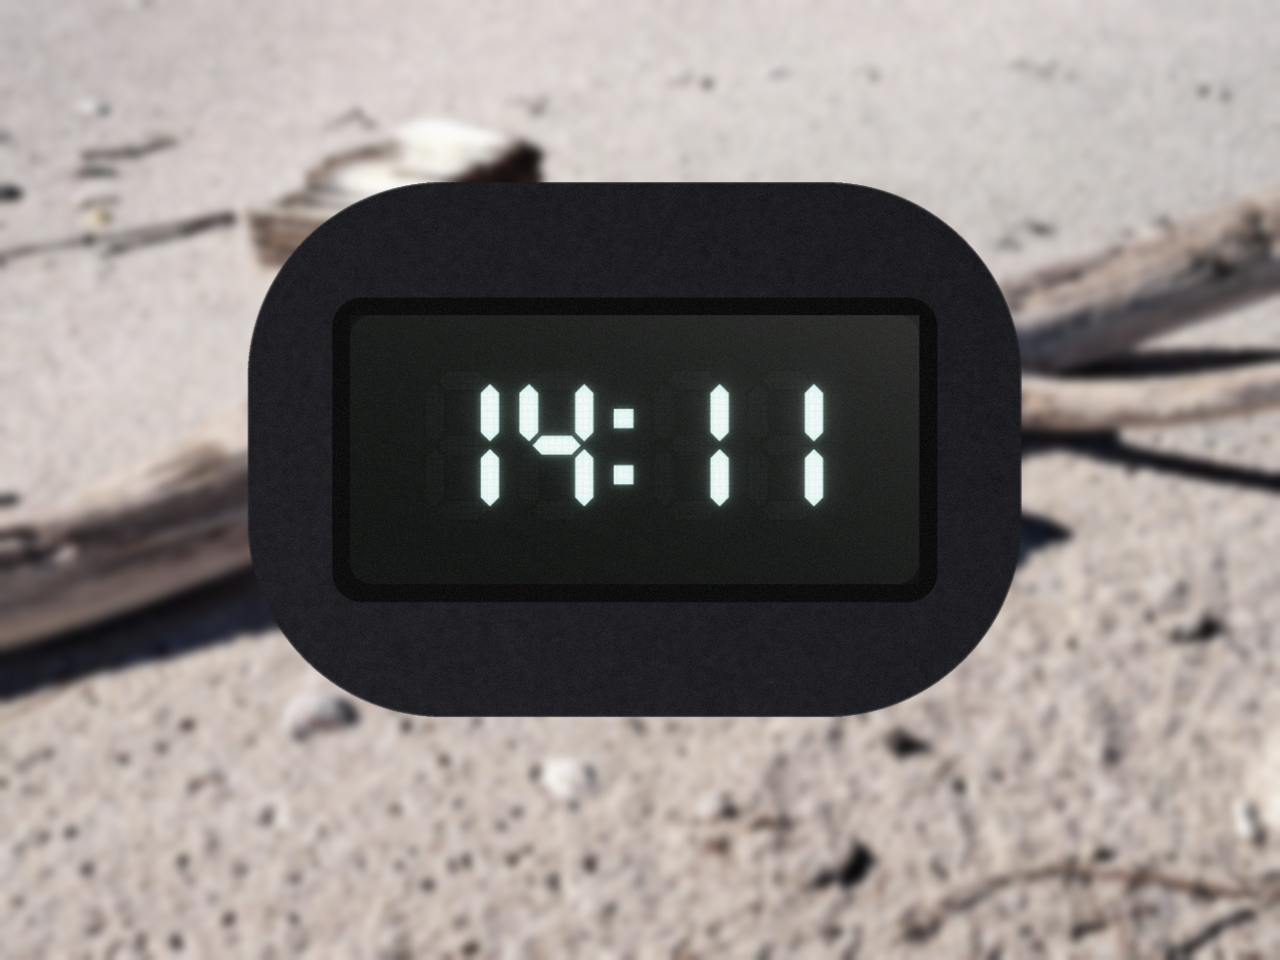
14:11
